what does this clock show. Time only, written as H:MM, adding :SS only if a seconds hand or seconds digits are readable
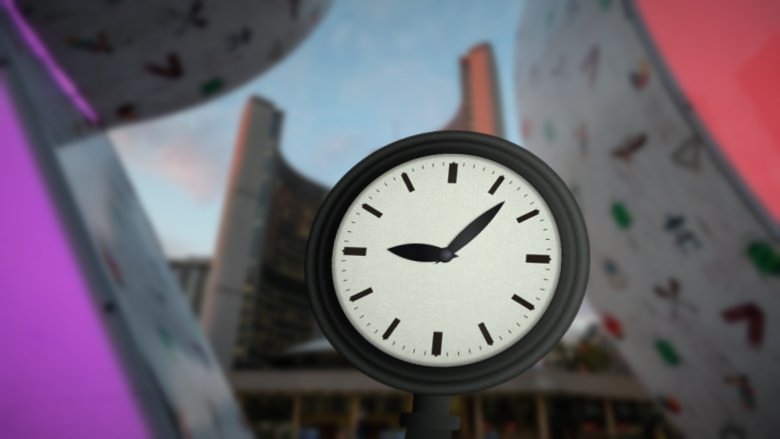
9:07
